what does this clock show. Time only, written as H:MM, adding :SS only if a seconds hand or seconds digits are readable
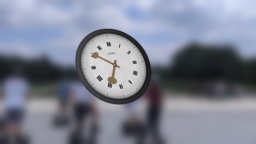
6:51
